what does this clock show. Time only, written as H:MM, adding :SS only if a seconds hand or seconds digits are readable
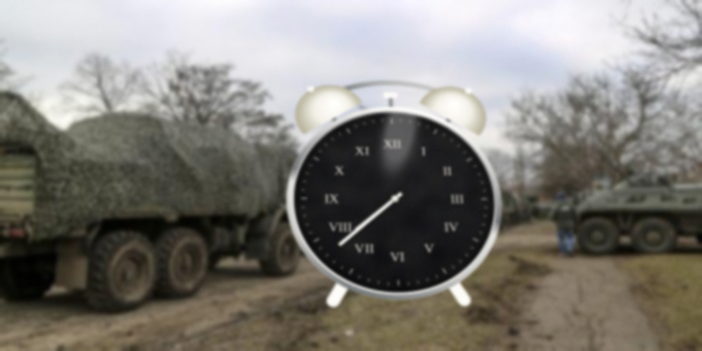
7:38
